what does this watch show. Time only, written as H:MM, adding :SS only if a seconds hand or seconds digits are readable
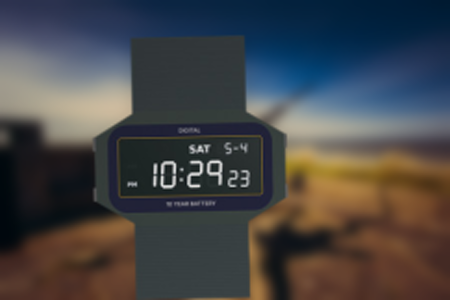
10:29:23
